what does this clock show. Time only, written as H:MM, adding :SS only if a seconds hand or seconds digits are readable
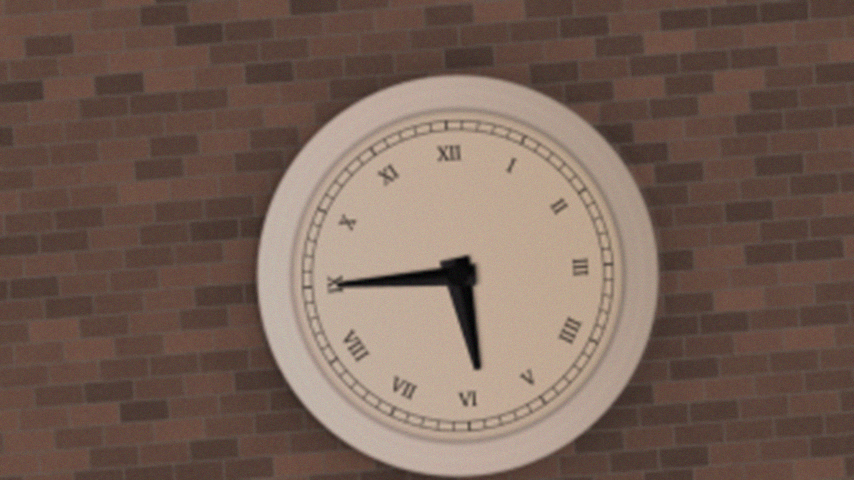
5:45
